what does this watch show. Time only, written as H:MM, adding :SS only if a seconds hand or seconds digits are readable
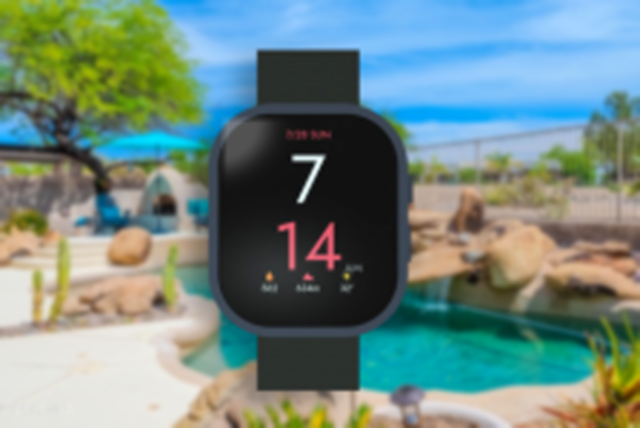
7:14
